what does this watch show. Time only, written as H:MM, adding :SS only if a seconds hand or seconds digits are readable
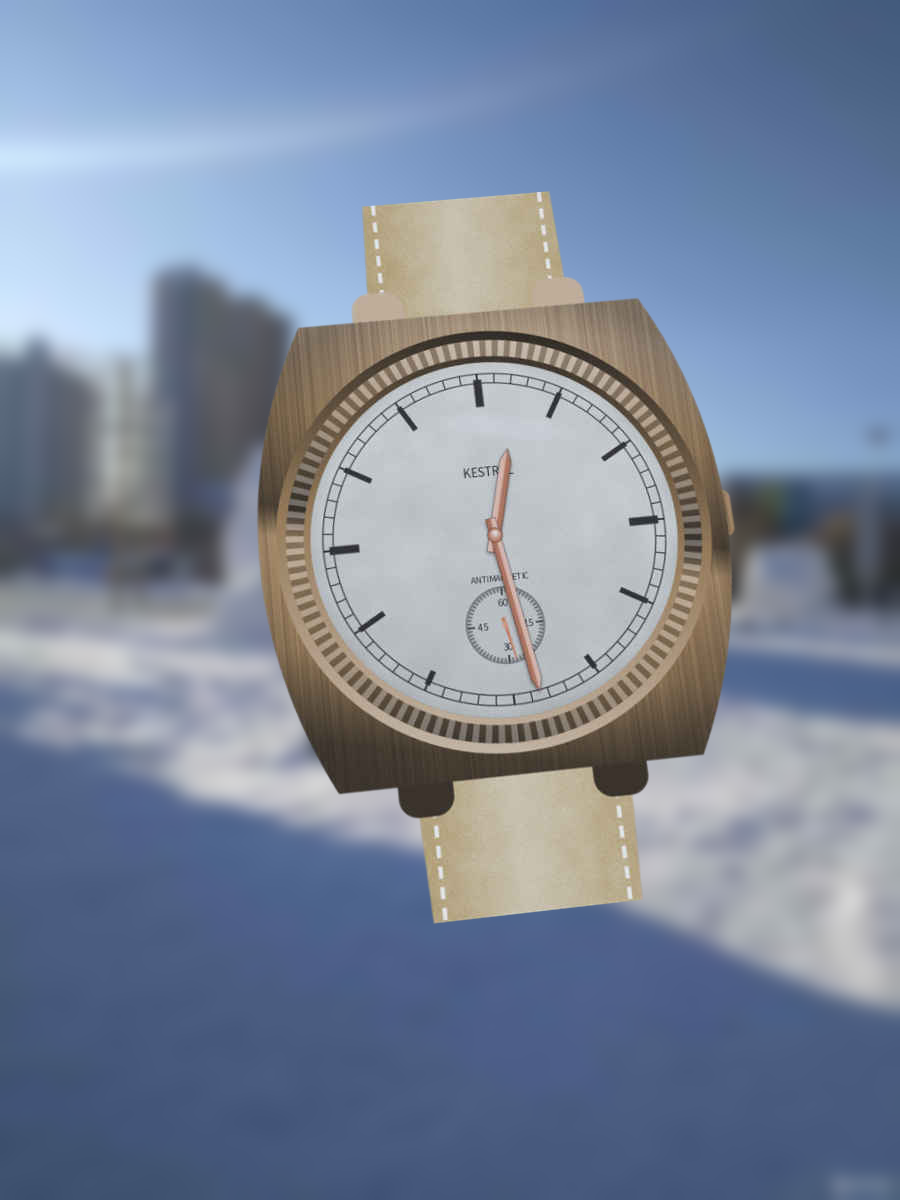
12:28:28
